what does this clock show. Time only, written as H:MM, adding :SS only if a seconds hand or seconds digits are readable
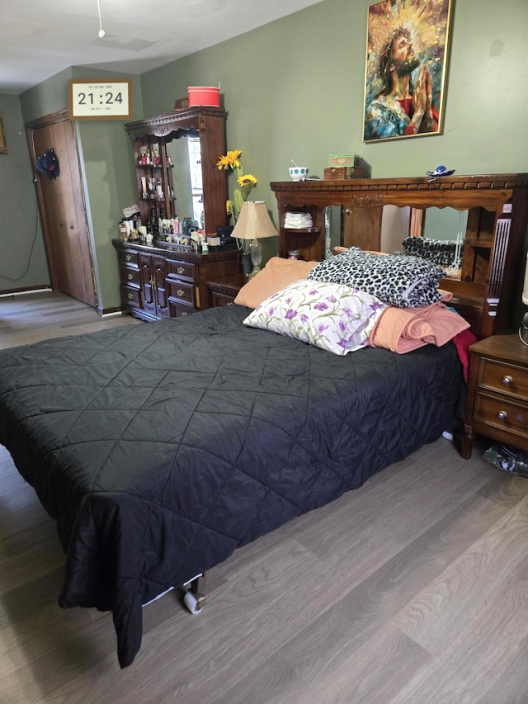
21:24
